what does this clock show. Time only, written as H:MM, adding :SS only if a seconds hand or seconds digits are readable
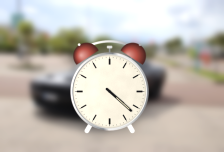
4:22
